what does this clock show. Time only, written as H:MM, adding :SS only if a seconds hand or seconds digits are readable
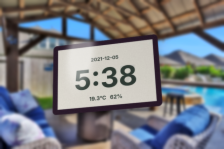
5:38
